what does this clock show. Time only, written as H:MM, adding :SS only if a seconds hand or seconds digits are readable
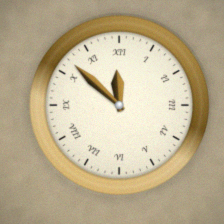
11:52
